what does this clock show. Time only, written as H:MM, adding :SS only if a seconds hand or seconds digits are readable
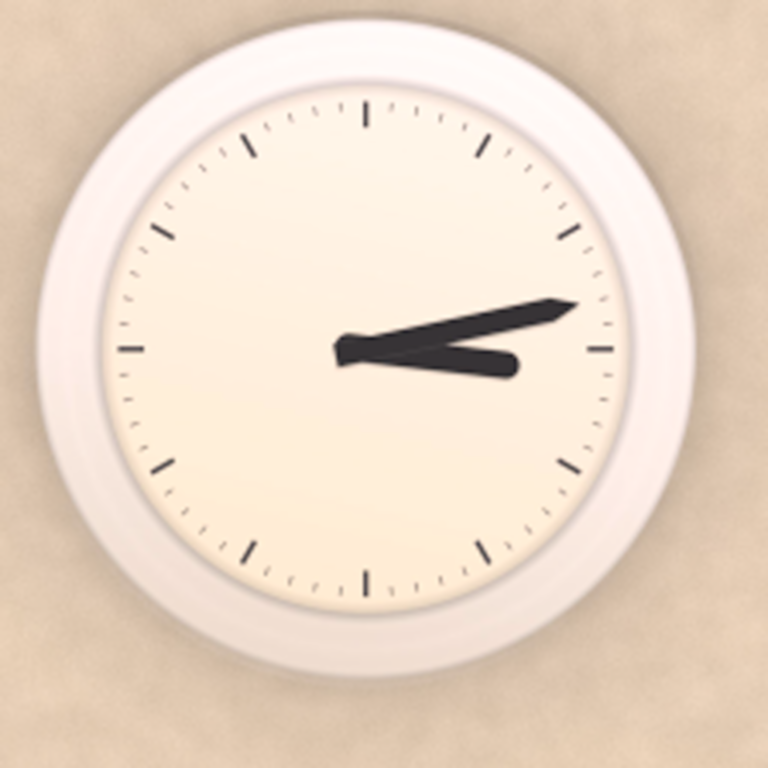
3:13
